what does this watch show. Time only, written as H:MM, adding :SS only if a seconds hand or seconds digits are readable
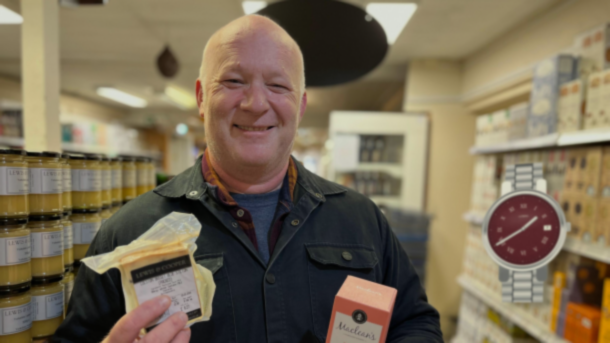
1:40
